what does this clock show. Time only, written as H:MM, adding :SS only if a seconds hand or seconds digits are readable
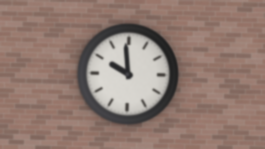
9:59
